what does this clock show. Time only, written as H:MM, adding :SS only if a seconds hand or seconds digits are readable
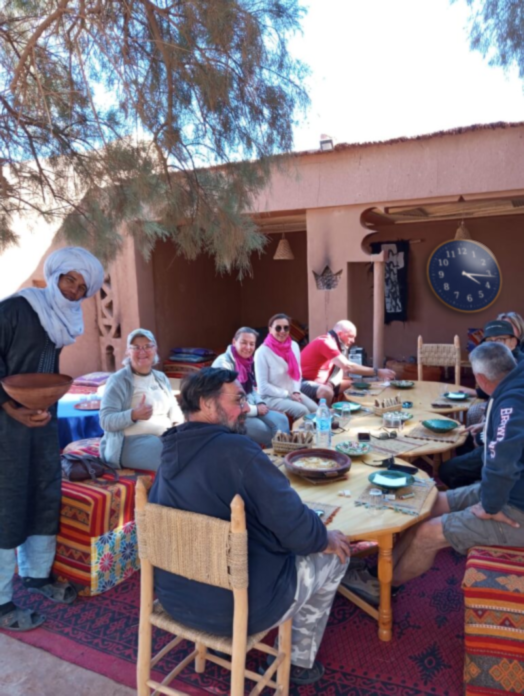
4:16
